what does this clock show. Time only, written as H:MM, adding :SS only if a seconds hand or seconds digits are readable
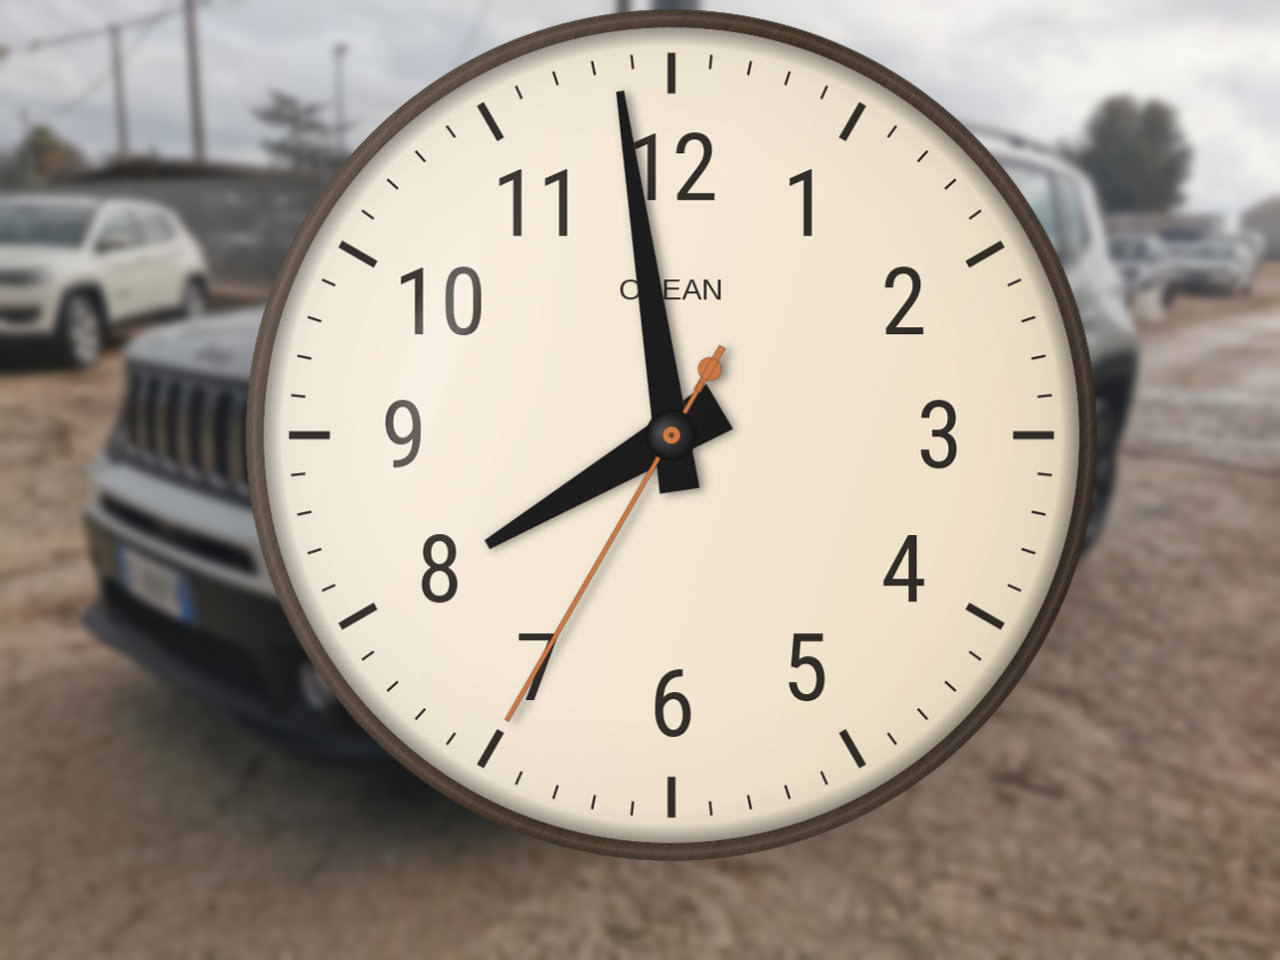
7:58:35
